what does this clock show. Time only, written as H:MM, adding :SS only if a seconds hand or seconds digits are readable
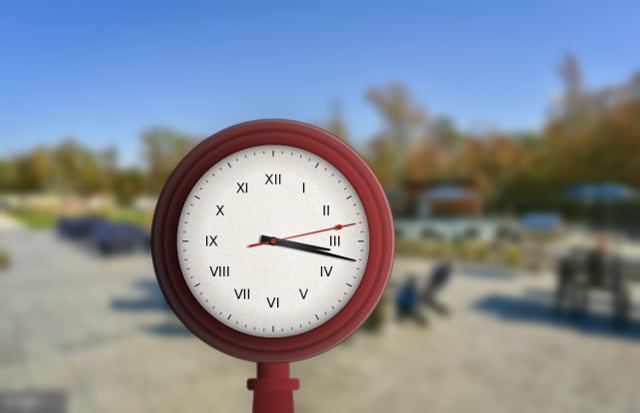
3:17:13
